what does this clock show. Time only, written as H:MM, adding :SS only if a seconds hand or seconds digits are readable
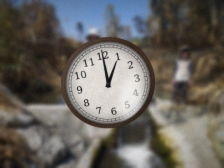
1:00
